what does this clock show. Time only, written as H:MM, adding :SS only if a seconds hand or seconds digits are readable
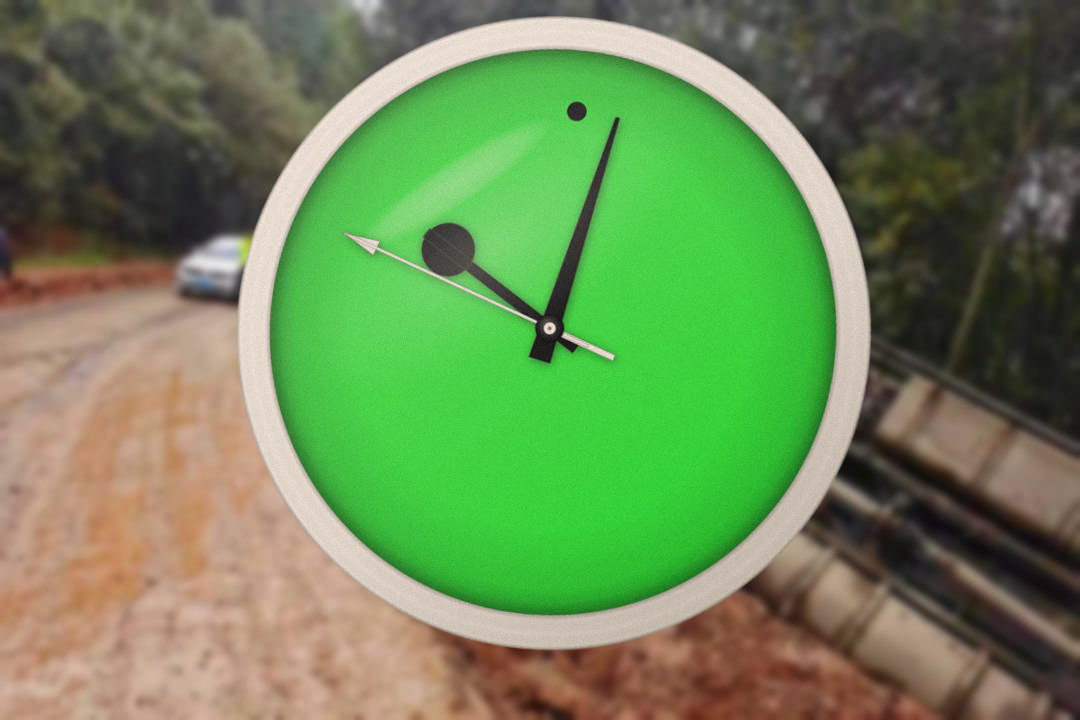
10:01:48
